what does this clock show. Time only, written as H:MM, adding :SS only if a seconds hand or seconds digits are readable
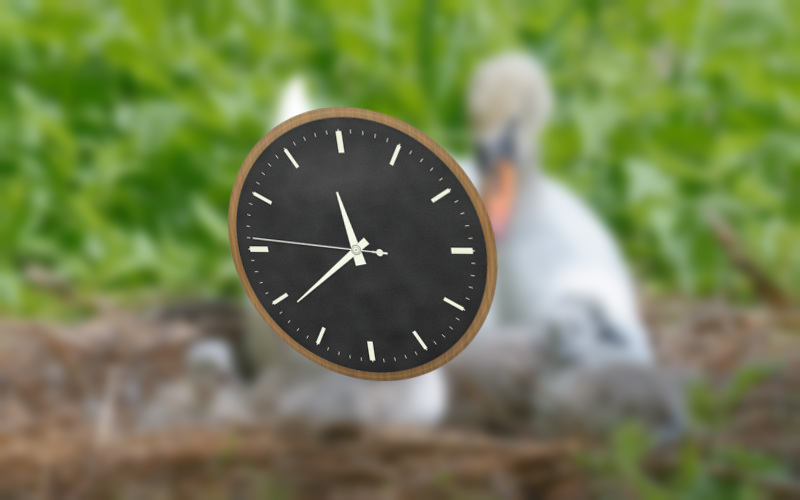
11:38:46
